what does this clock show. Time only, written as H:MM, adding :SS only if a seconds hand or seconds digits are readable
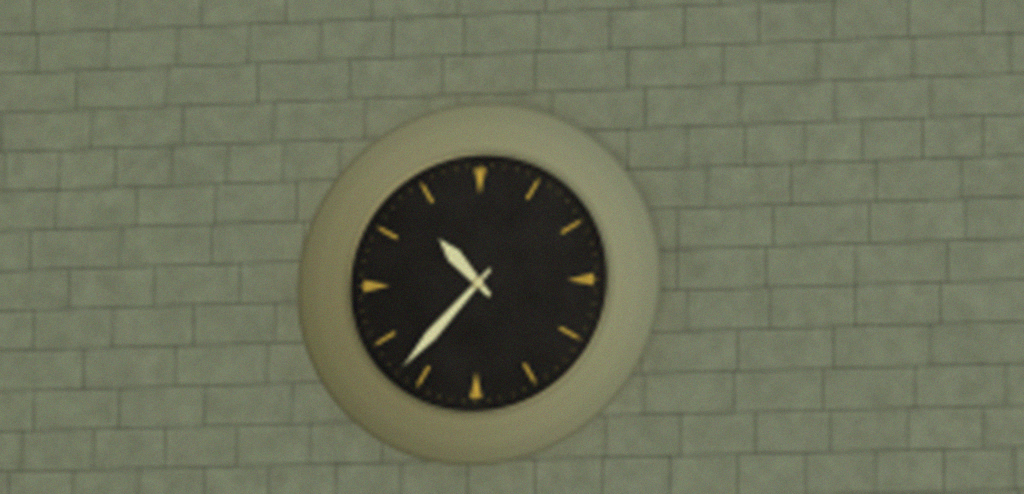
10:37
